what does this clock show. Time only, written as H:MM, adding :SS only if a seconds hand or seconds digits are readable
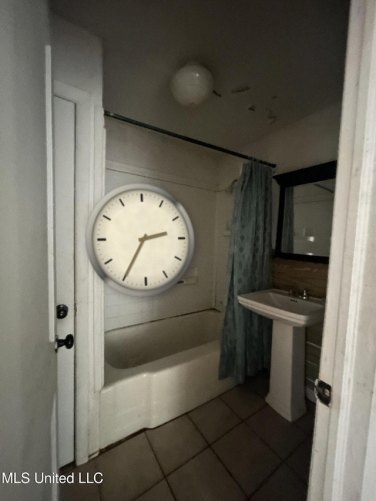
2:35
